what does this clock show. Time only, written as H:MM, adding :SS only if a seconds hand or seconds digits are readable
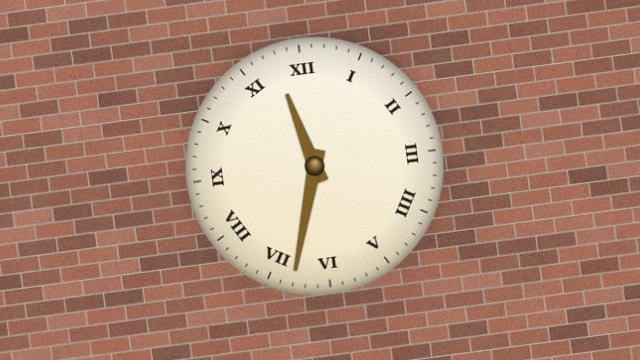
11:33
